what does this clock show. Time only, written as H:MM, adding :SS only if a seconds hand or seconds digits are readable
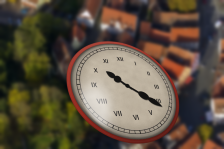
10:21
